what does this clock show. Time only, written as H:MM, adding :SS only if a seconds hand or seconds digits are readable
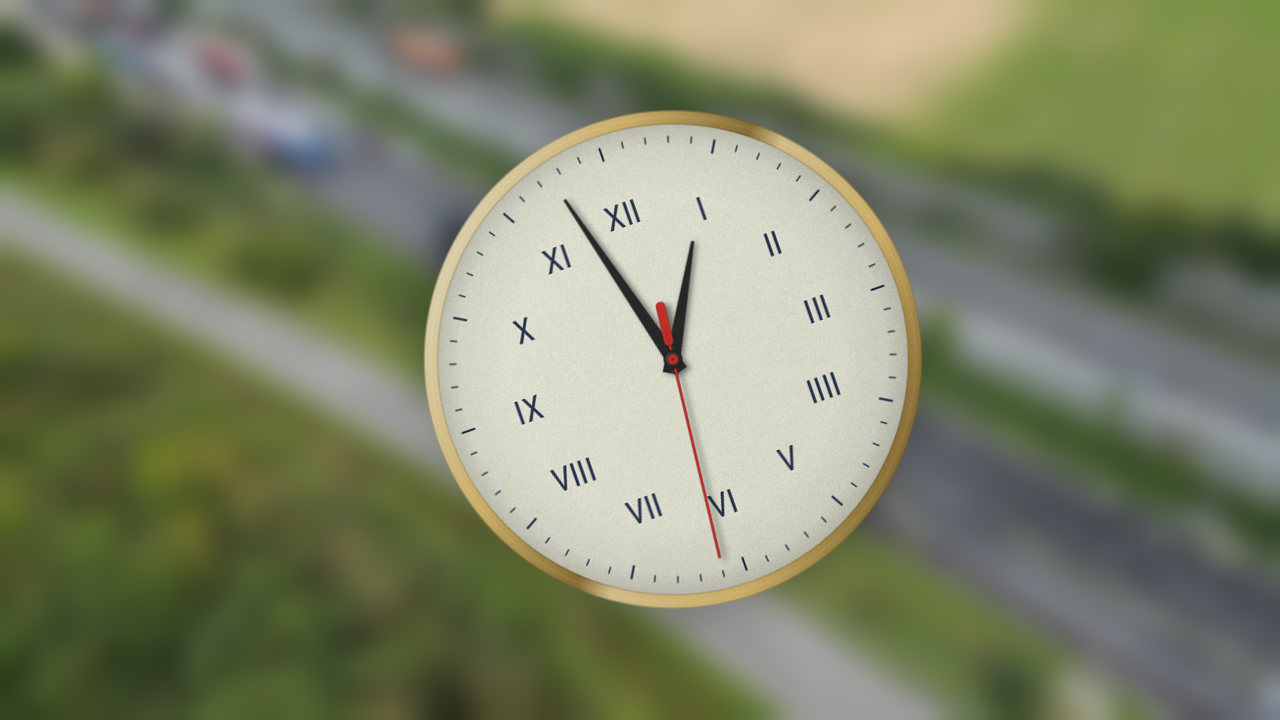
12:57:31
